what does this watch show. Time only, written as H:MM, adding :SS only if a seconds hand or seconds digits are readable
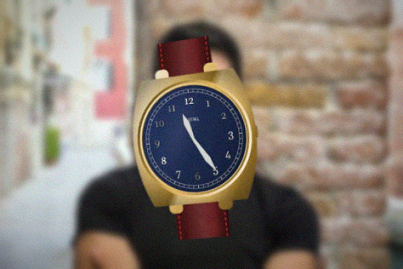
11:25
